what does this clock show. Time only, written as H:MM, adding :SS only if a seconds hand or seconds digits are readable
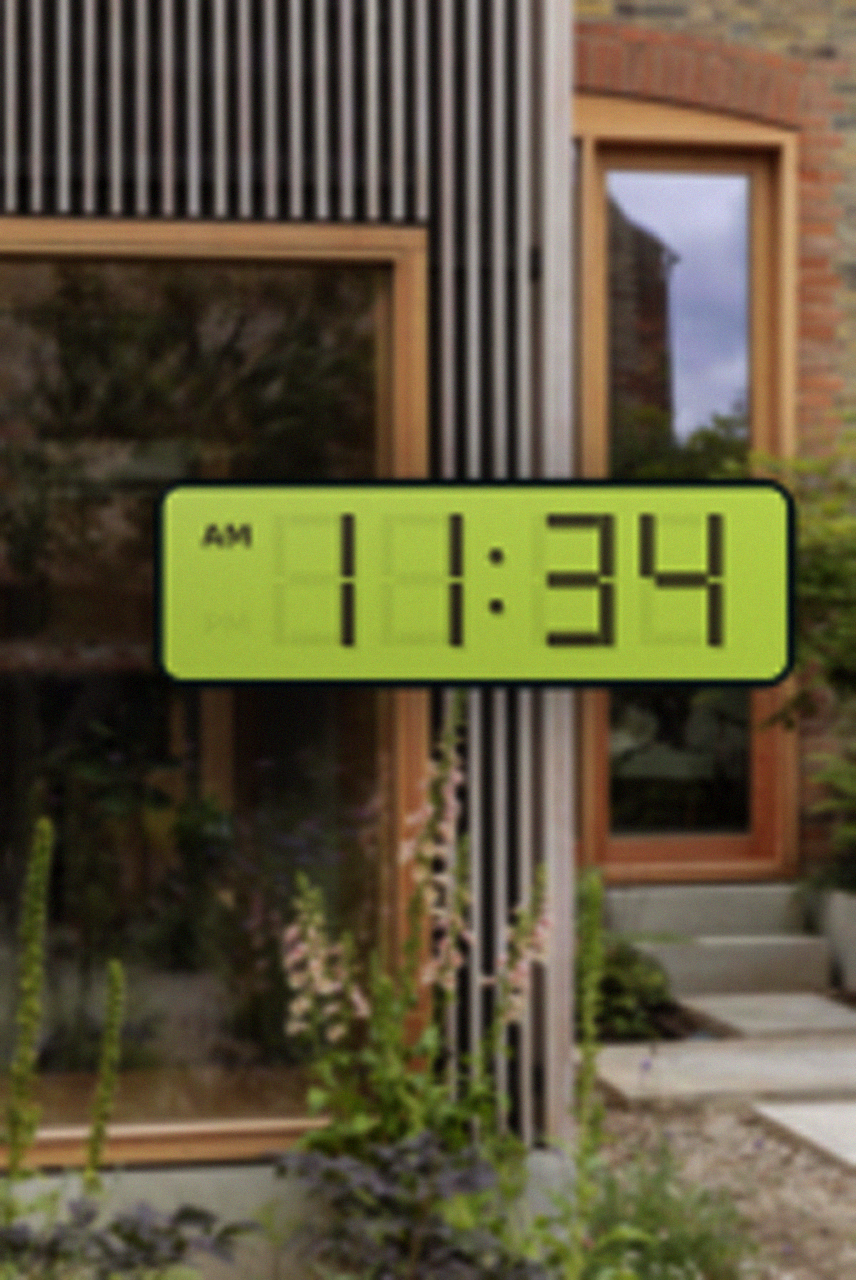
11:34
